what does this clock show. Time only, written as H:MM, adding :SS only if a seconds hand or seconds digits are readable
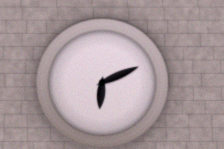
6:11
